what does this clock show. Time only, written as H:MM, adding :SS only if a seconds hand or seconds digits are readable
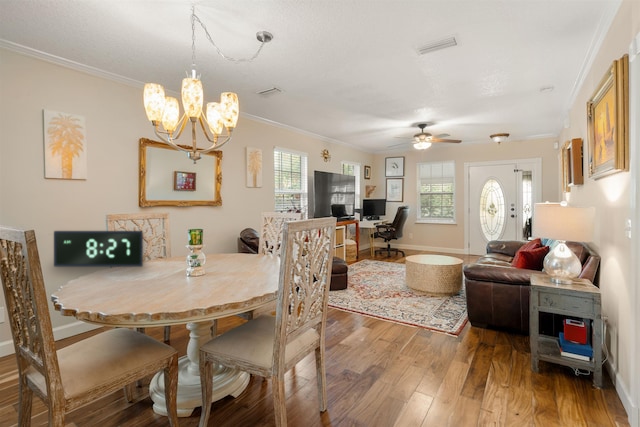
8:27
